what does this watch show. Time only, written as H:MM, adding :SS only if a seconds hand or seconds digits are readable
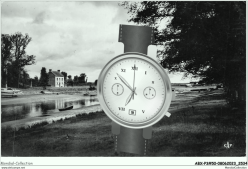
6:52
